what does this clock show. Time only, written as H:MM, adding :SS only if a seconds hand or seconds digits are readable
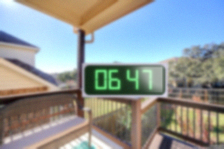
6:47
